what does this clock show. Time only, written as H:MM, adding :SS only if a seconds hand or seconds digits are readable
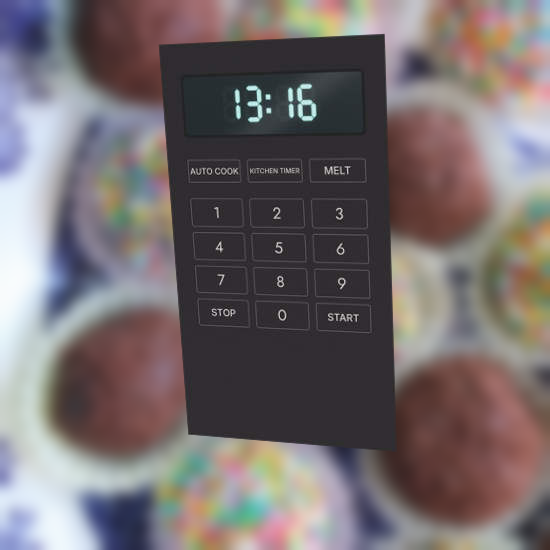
13:16
